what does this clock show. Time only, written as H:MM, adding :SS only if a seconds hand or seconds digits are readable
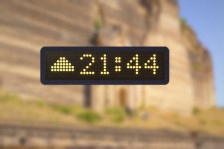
21:44
